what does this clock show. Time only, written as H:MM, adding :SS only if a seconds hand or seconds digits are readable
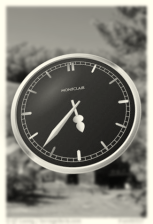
5:37
